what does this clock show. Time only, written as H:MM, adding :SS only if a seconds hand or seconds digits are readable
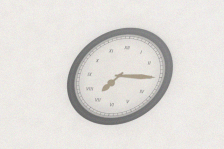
7:15
